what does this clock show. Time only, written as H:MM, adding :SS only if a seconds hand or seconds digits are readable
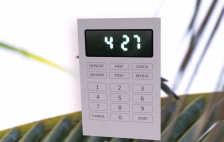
4:27
